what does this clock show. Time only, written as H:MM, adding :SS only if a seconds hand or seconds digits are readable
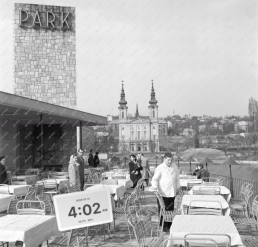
4:02
